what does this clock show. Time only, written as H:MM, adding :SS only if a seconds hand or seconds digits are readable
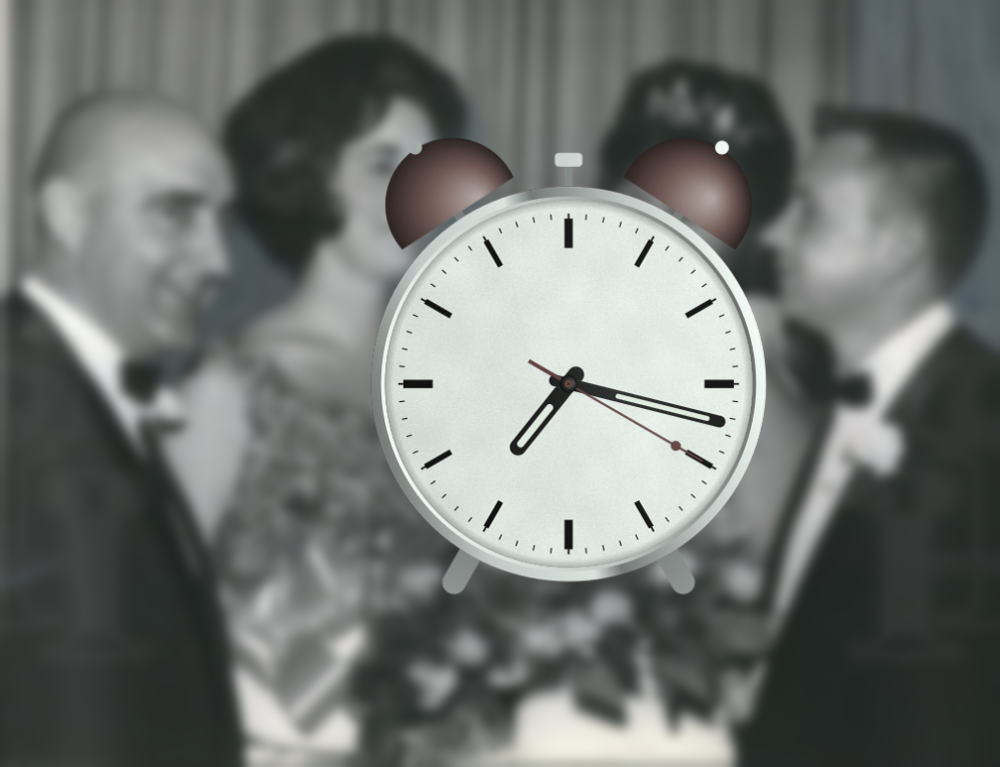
7:17:20
